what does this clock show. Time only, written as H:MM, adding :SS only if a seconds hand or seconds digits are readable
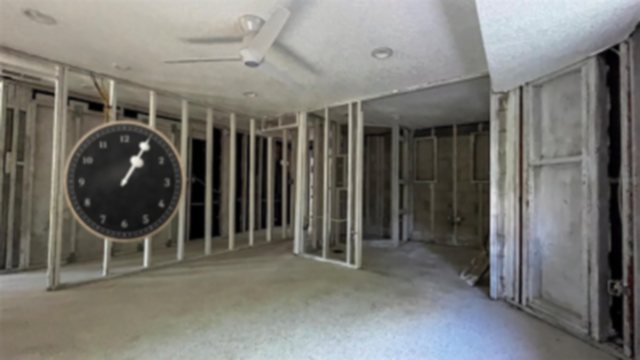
1:05
